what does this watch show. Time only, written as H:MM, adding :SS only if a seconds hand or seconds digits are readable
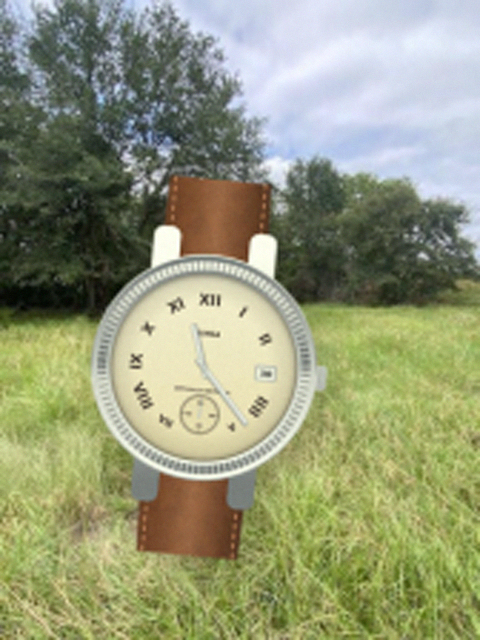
11:23
